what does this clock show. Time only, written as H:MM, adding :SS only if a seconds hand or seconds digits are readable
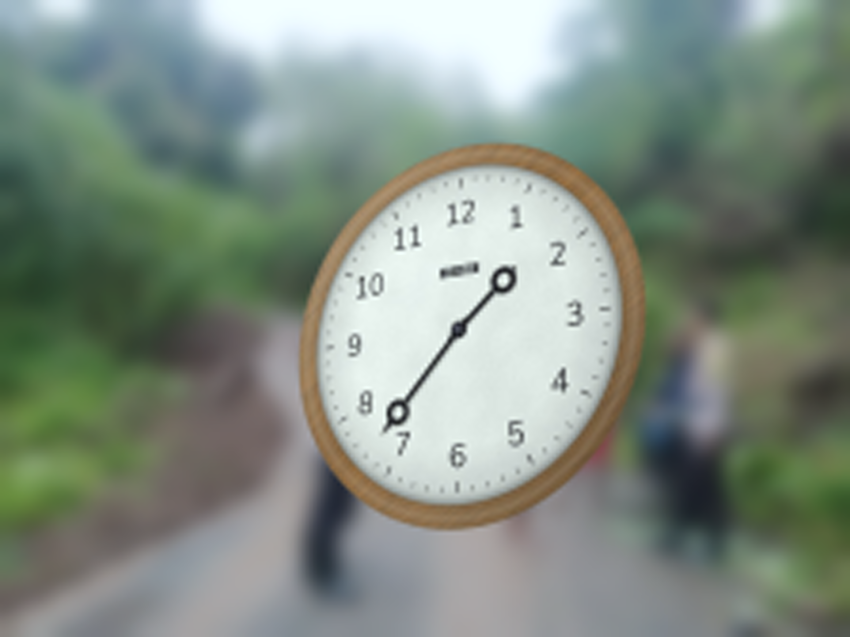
1:37
